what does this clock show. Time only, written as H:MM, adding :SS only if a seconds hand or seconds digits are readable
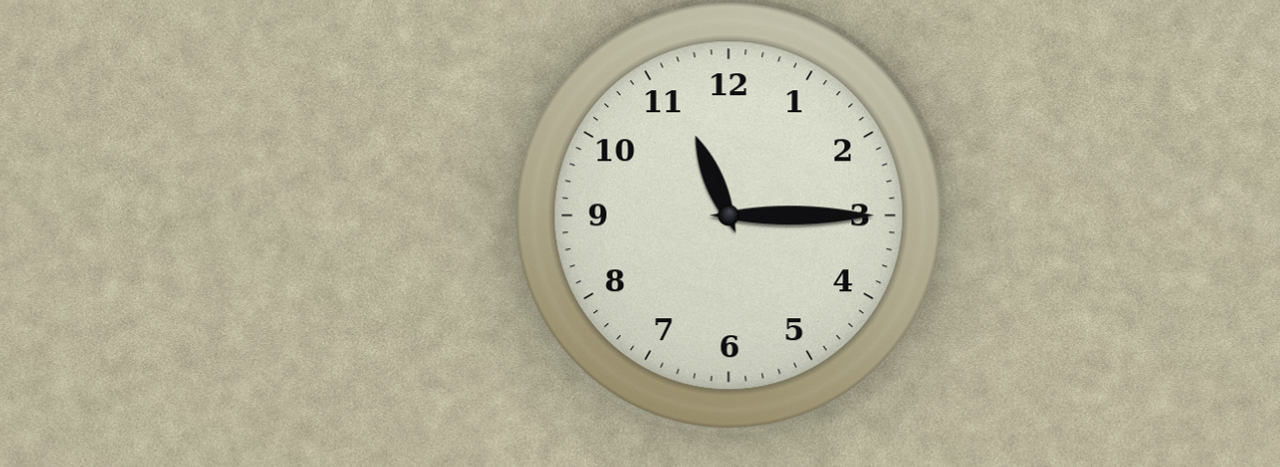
11:15
